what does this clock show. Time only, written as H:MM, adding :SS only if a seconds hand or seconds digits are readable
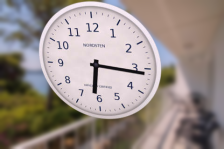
6:16
